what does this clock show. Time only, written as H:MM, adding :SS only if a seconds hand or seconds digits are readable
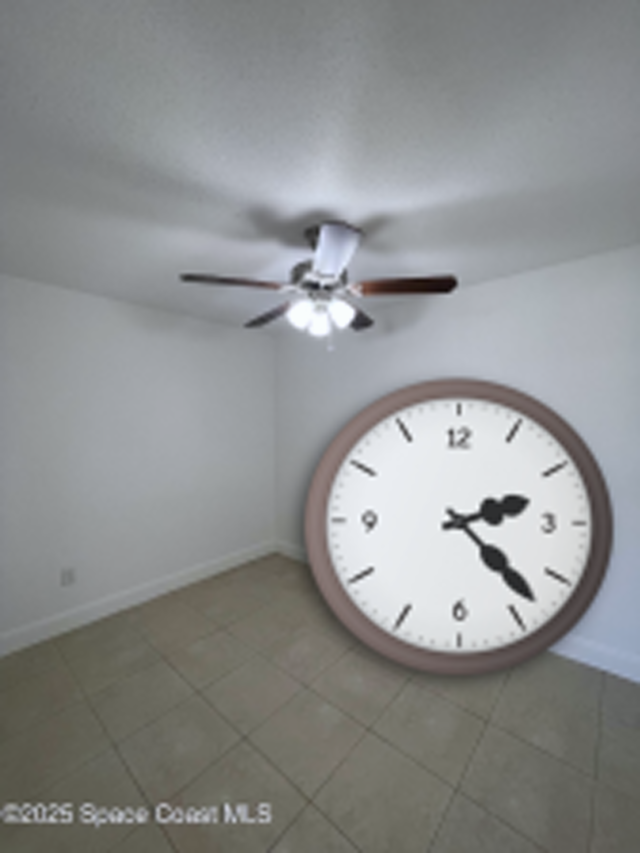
2:23
